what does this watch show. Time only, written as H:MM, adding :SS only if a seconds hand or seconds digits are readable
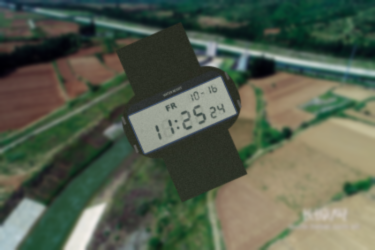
11:25:24
